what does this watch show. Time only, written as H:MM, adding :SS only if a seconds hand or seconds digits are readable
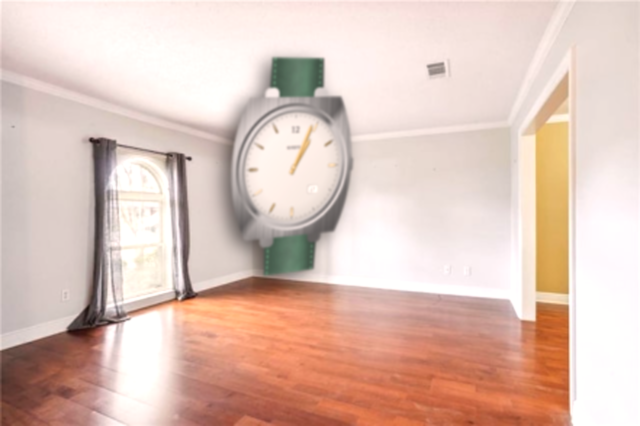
1:04
